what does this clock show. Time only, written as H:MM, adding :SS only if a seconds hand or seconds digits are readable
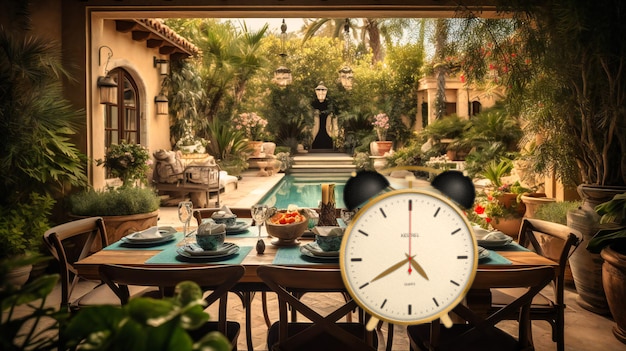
4:40:00
